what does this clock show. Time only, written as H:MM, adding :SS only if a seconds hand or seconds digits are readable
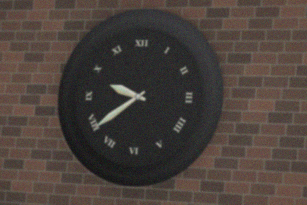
9:39
